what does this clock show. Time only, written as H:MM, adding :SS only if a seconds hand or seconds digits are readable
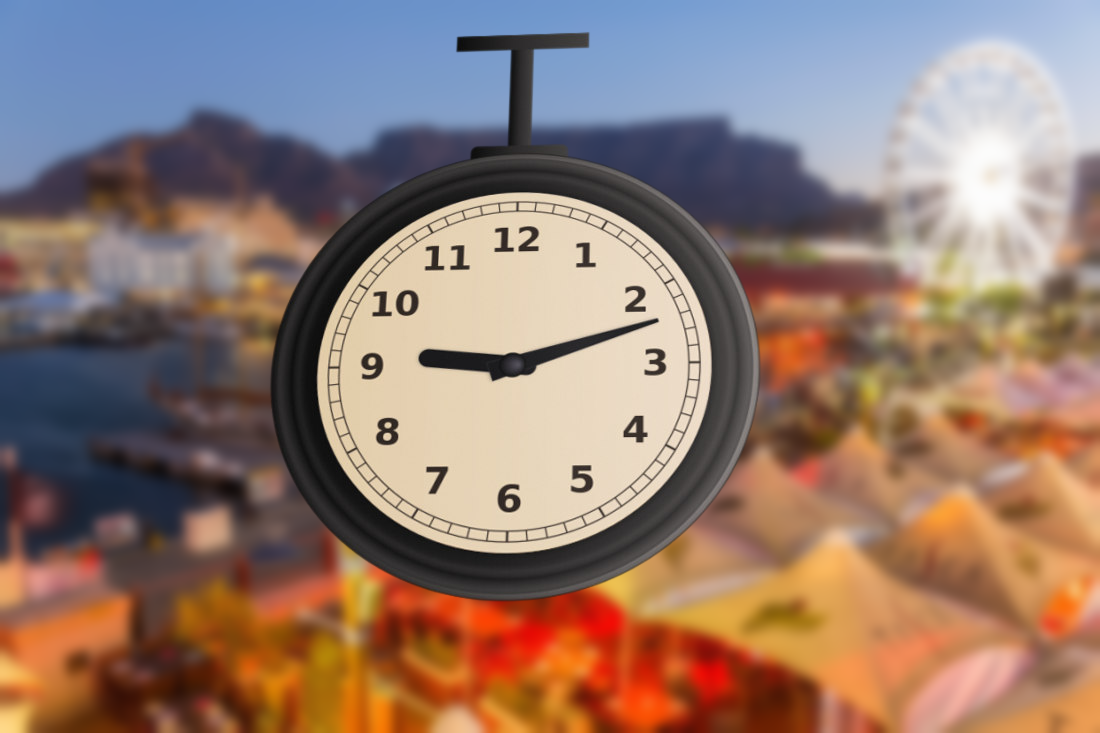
9:12
